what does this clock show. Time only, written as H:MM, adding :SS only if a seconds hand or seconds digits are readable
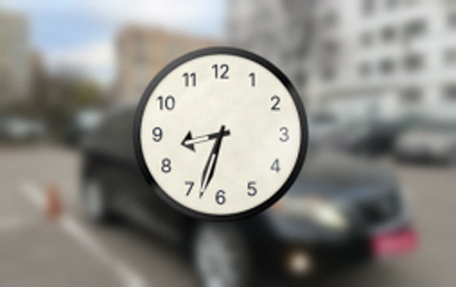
8:33
